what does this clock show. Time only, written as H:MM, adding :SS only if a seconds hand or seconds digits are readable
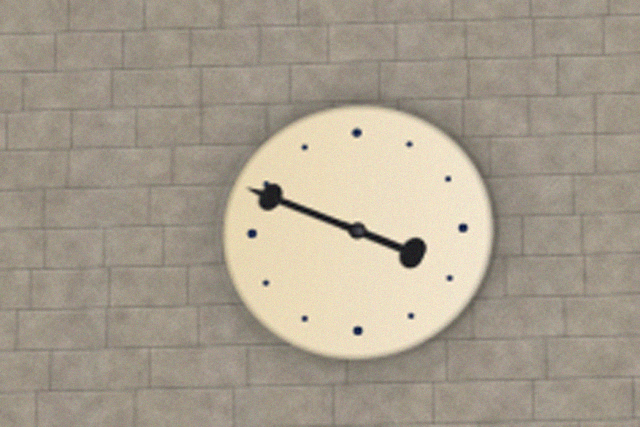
3:49
